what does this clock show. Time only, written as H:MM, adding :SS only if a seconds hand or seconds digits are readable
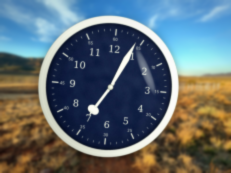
7:04
